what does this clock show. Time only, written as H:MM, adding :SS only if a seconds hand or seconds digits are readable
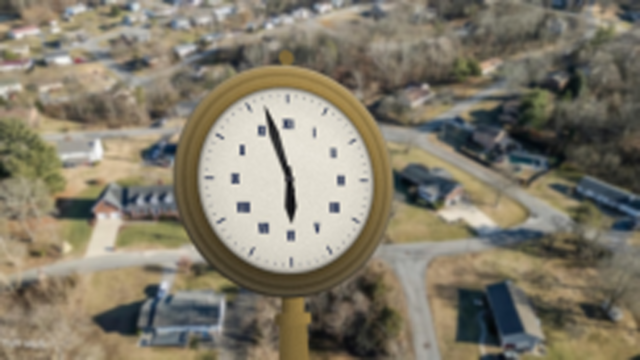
5:57
